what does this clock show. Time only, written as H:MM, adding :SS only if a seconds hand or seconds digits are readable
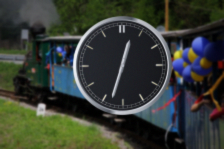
12:33
